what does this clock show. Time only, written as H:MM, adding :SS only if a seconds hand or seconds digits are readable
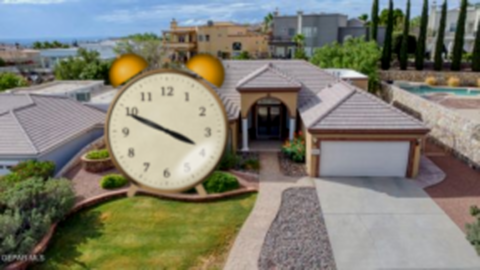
3:49
